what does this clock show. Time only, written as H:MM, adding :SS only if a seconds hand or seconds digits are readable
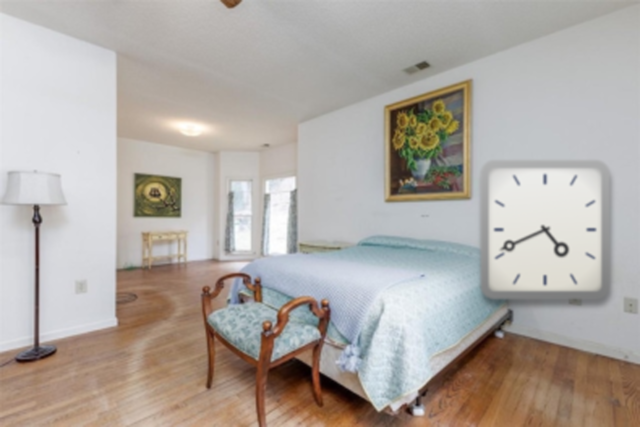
4:41
